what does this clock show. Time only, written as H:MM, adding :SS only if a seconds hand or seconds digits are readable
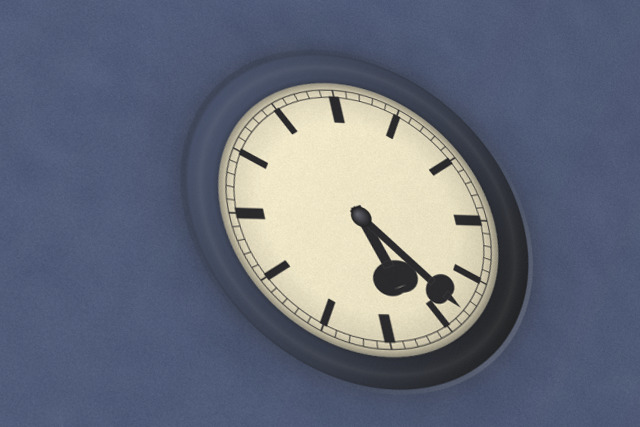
5:23
